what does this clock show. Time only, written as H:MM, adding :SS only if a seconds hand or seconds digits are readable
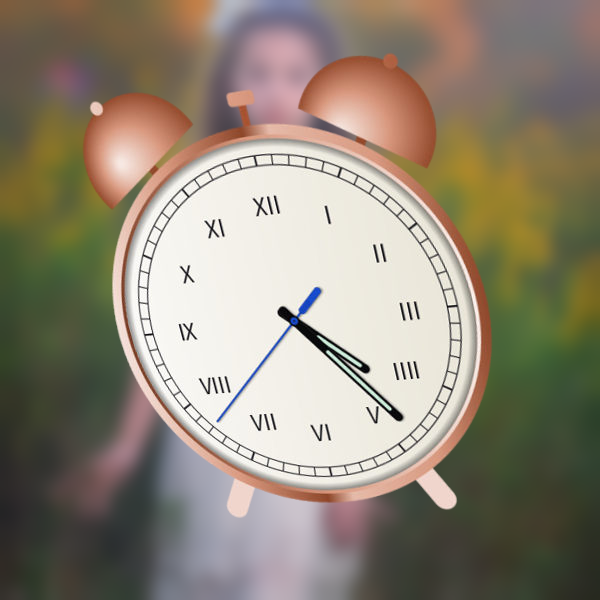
4:23:38
